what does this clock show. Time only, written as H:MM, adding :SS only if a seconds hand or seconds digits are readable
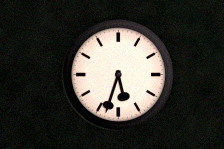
5:33
